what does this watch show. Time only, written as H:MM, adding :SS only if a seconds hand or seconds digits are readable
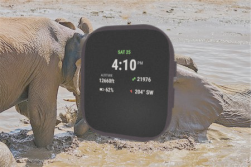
4:10
